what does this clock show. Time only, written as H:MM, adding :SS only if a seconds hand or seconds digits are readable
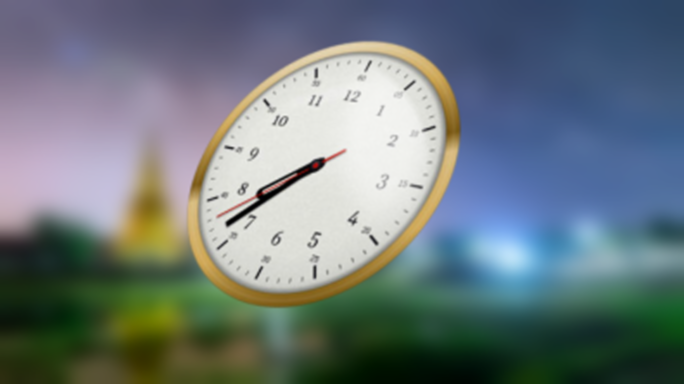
7:36:38
